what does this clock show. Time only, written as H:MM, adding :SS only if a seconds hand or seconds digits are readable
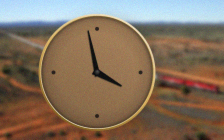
3:58
